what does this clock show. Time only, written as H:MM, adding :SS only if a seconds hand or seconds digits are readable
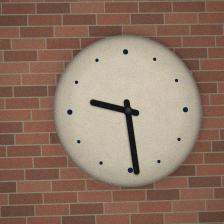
9:29
